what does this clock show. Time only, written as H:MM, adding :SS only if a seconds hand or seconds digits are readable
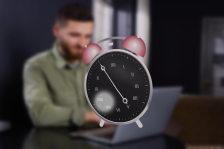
4:55
